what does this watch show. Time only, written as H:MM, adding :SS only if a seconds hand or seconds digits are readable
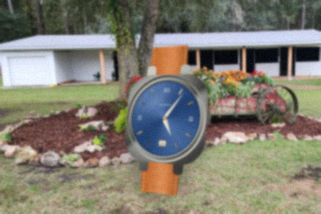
5:06
